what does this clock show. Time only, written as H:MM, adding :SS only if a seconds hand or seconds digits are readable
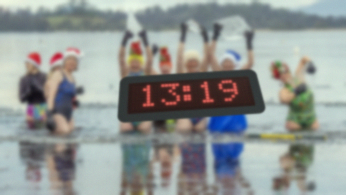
13:19
